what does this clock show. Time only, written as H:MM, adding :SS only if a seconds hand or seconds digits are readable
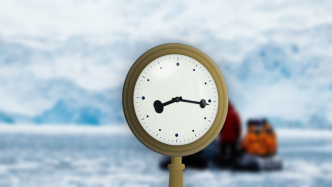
8:16
